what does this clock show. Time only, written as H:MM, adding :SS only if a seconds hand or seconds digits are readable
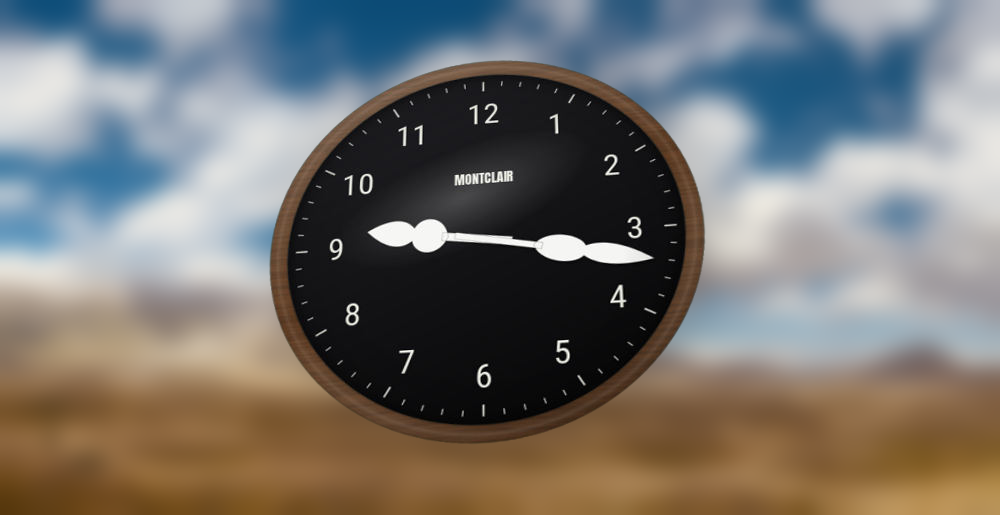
9:17
